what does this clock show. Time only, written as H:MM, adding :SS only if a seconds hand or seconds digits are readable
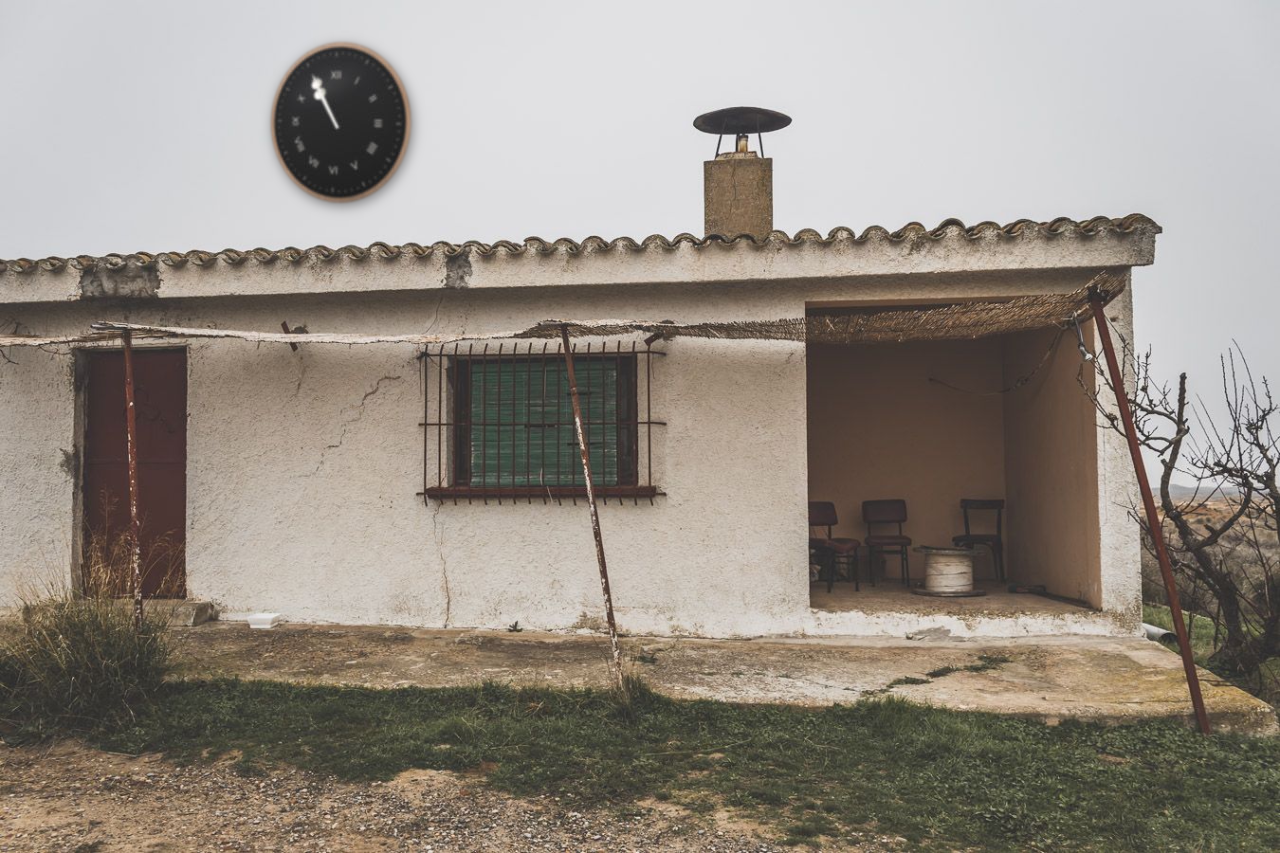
10:55
